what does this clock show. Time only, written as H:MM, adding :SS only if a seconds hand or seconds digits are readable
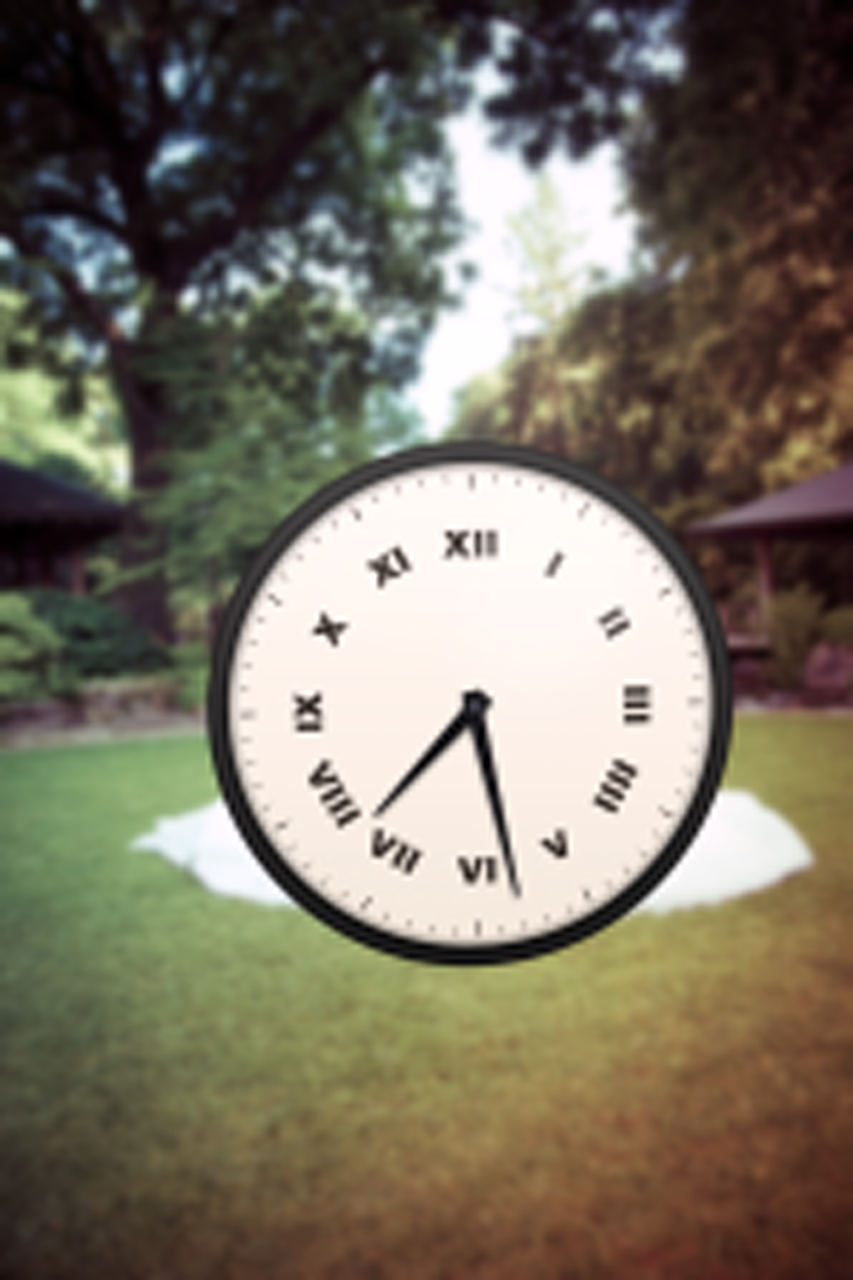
7:28
